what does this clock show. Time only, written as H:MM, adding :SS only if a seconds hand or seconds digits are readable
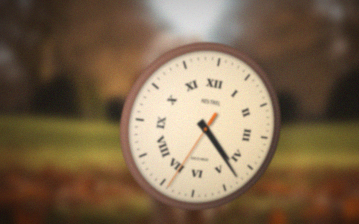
4:22:34
